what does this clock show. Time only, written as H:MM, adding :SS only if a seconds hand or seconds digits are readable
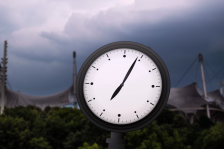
7:04
